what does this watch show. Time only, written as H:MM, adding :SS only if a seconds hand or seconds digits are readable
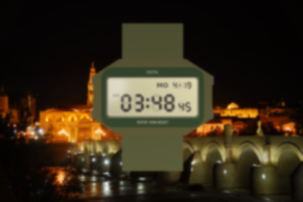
3:48
